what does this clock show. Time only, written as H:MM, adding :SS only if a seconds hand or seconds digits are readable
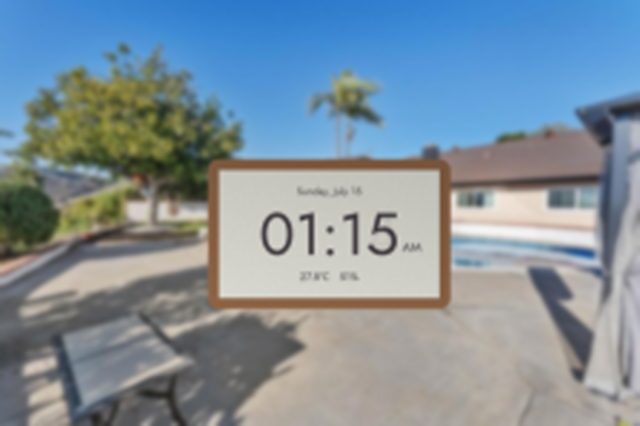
1:15
